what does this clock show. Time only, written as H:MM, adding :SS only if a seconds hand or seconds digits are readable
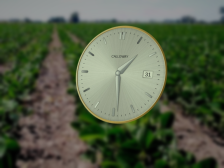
1:29
